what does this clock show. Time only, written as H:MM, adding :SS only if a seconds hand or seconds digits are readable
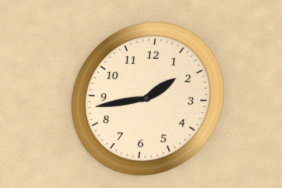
1:43
